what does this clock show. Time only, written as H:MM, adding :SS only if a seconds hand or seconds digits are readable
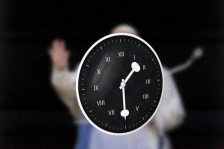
1:30
